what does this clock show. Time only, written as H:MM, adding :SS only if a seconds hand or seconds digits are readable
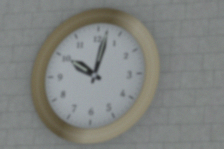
10:02
